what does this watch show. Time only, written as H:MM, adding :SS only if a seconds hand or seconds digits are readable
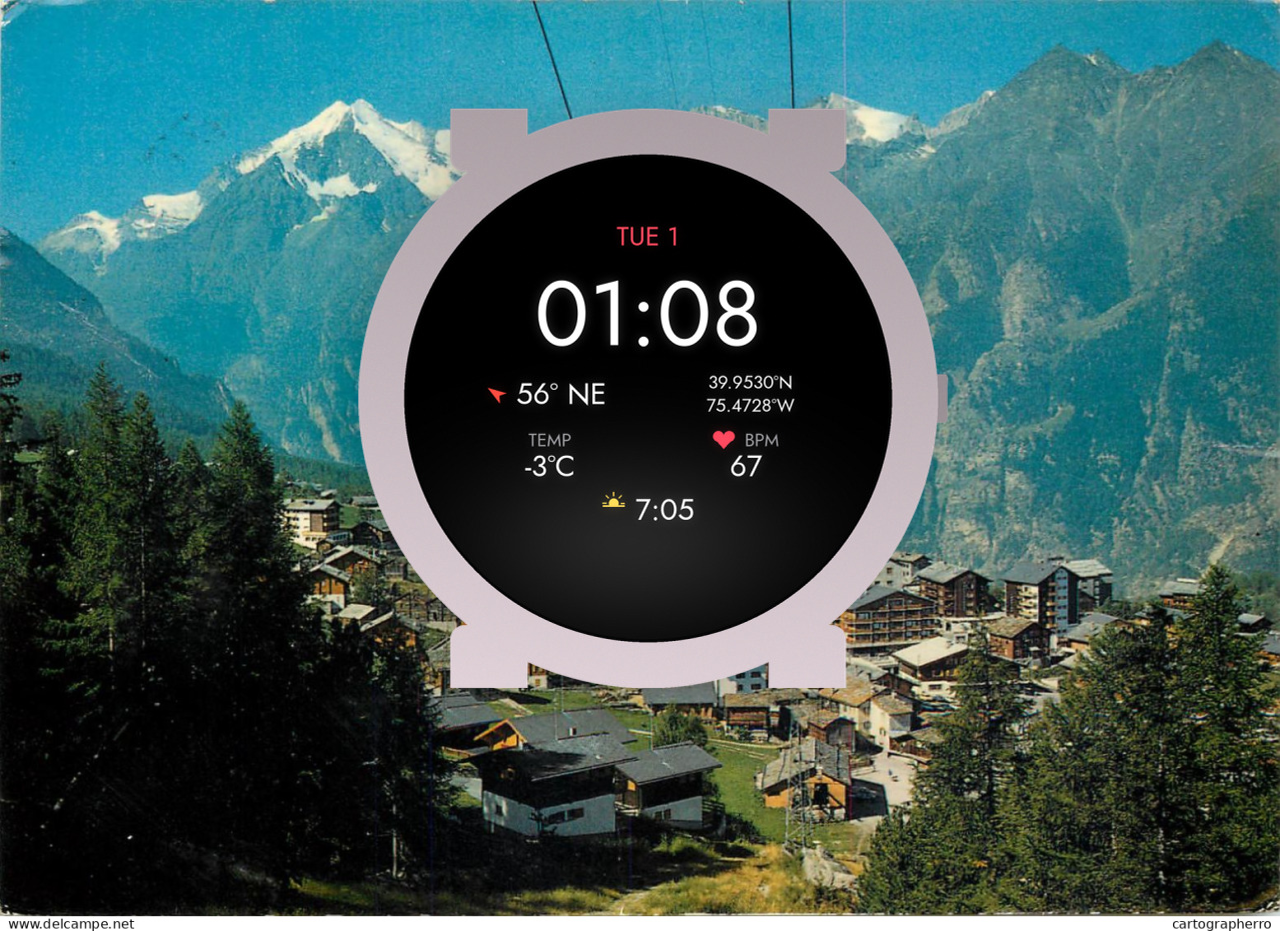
1:08
